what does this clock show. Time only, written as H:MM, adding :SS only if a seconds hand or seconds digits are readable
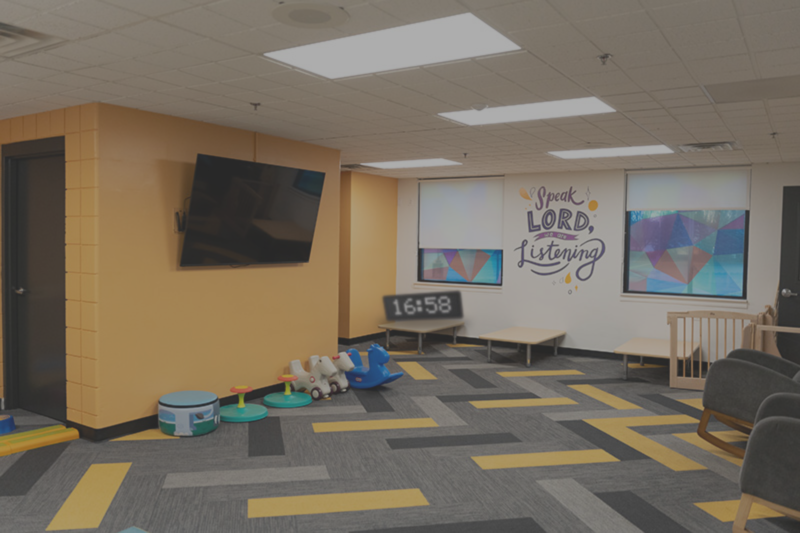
16:58
